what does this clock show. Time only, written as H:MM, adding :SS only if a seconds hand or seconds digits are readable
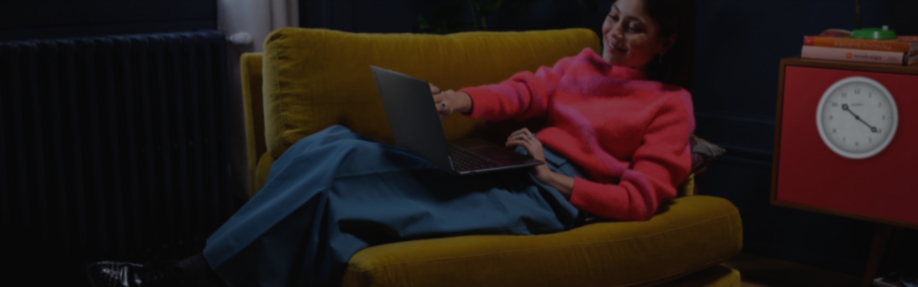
10:21
